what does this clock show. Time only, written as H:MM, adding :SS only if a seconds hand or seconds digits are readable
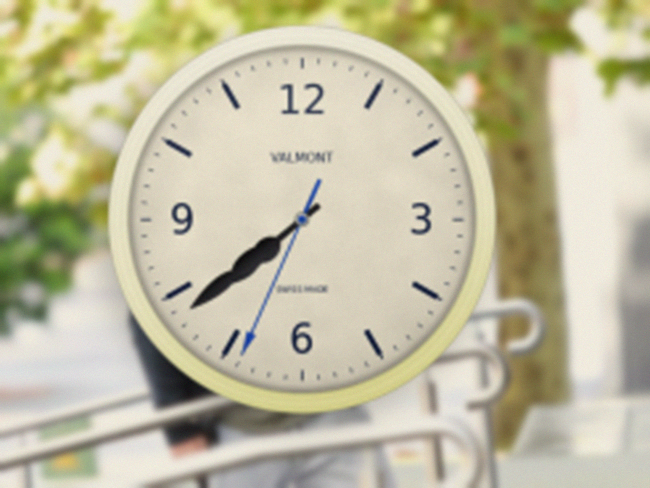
7:38:34
